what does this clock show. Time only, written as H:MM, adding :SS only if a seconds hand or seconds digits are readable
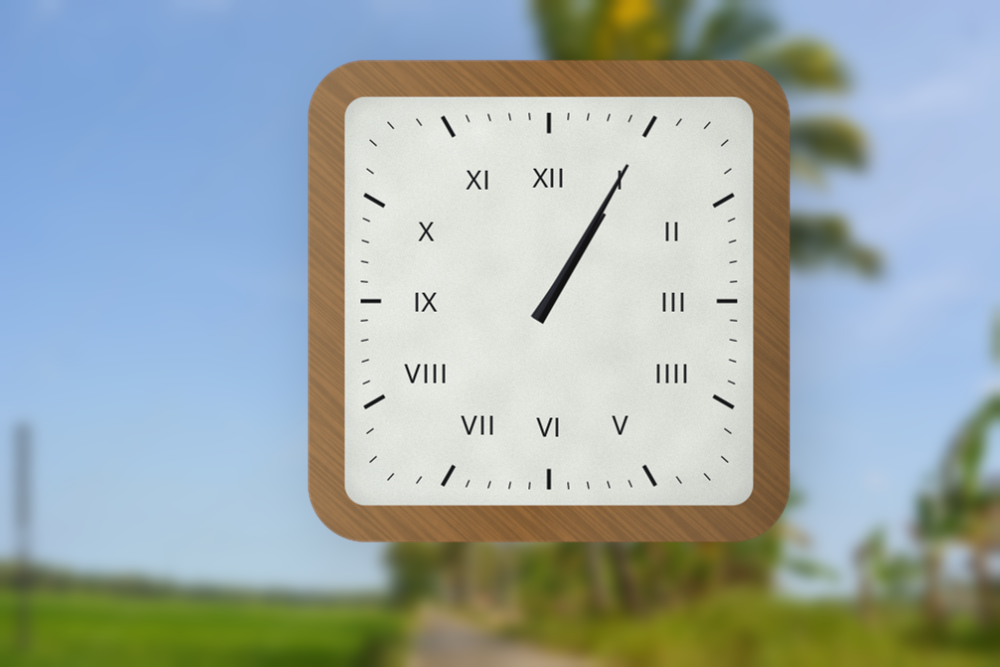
1:05
